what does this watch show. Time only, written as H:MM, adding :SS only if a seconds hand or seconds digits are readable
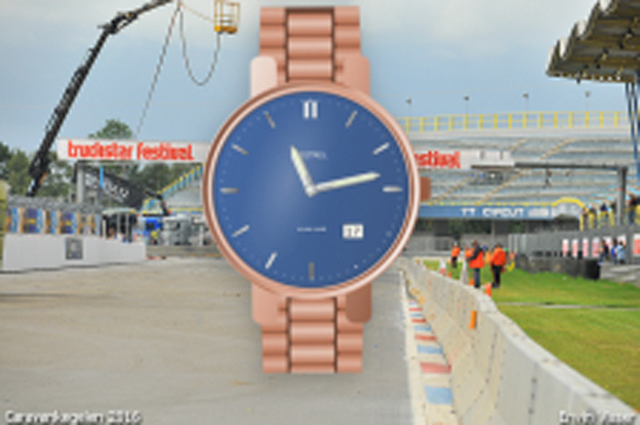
11:13
